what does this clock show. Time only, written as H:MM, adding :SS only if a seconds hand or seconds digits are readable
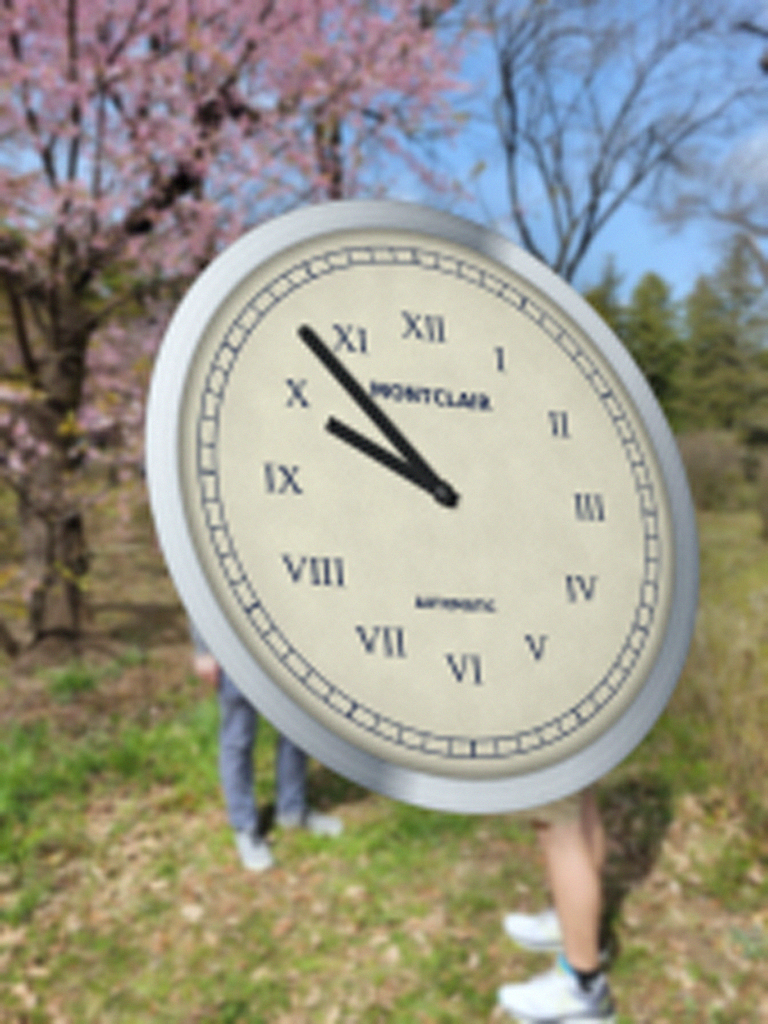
9:53
